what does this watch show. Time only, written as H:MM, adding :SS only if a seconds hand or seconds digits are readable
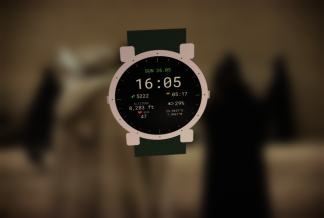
16:05
